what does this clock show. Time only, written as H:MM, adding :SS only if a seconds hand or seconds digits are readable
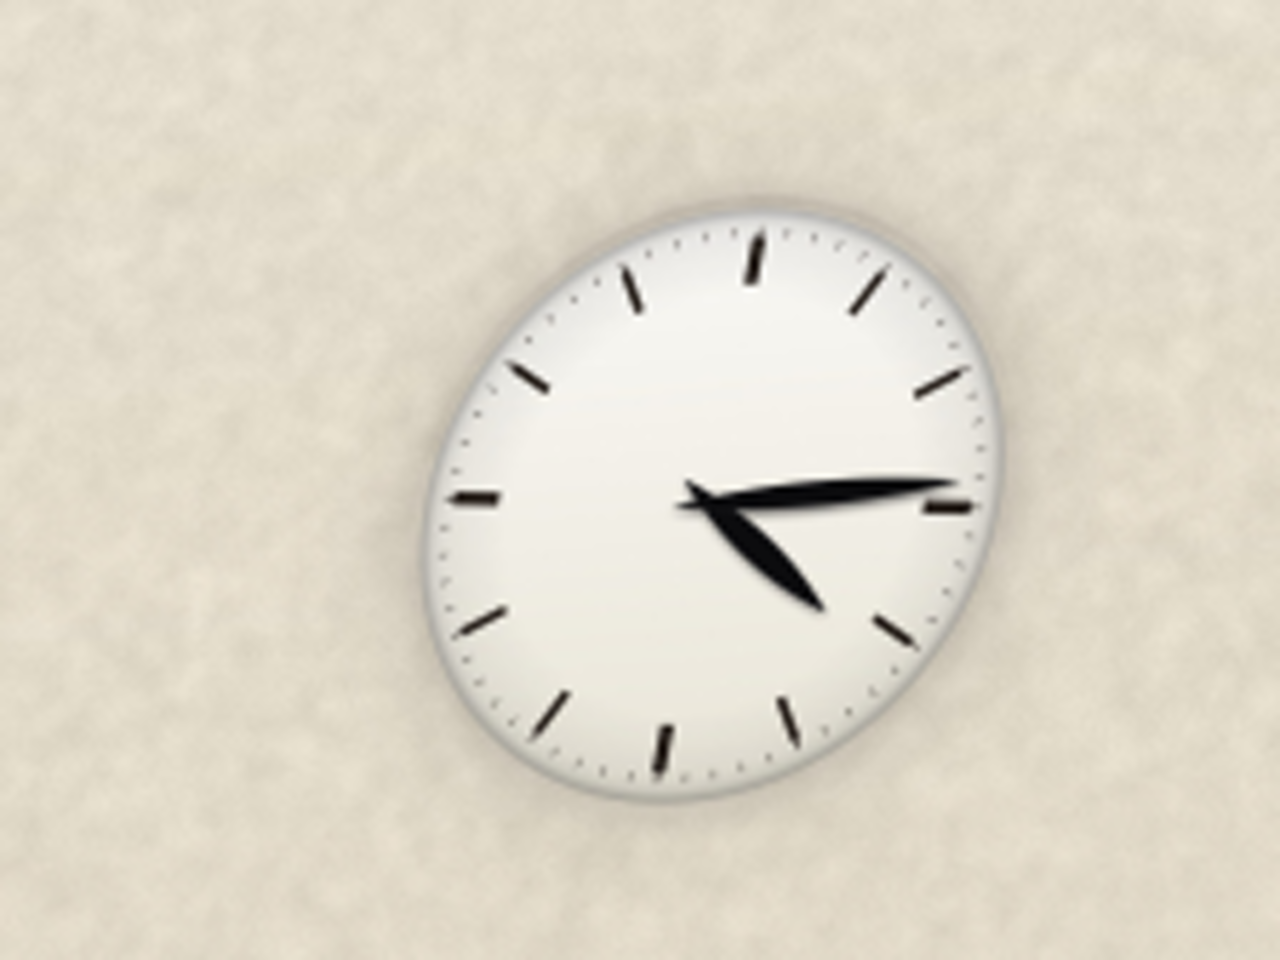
4:14
